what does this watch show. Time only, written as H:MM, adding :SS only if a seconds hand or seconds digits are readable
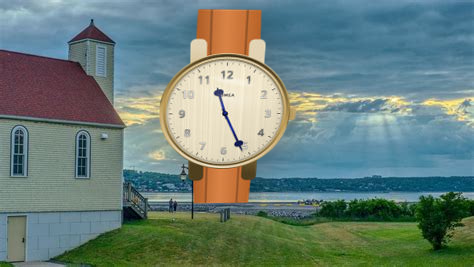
11:26
